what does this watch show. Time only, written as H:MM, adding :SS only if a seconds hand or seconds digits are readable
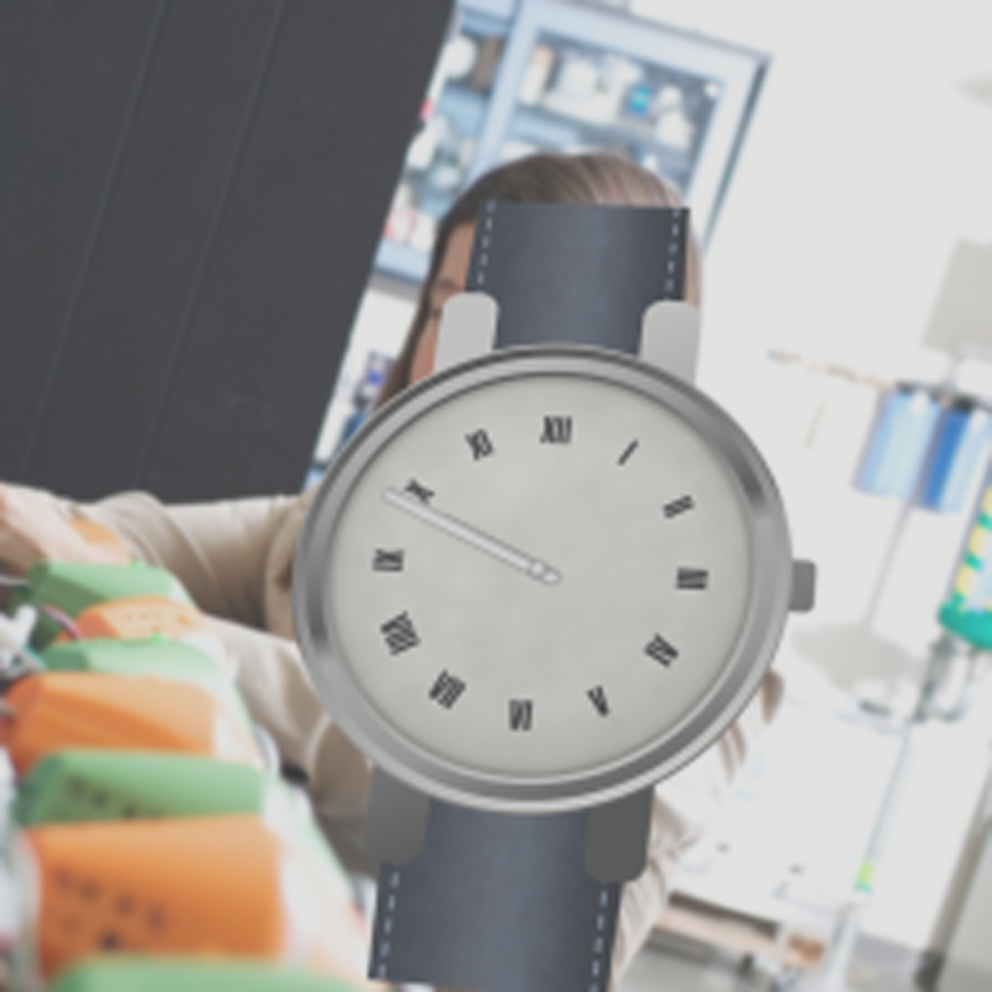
9:49
